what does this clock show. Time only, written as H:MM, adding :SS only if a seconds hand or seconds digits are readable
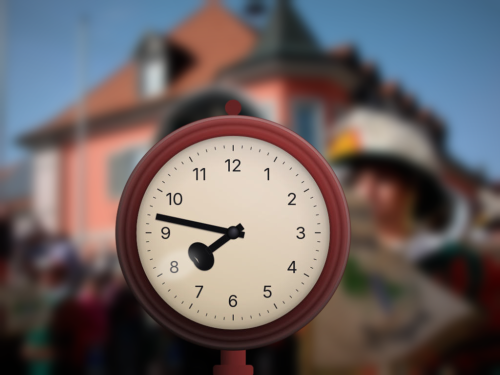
7:47
